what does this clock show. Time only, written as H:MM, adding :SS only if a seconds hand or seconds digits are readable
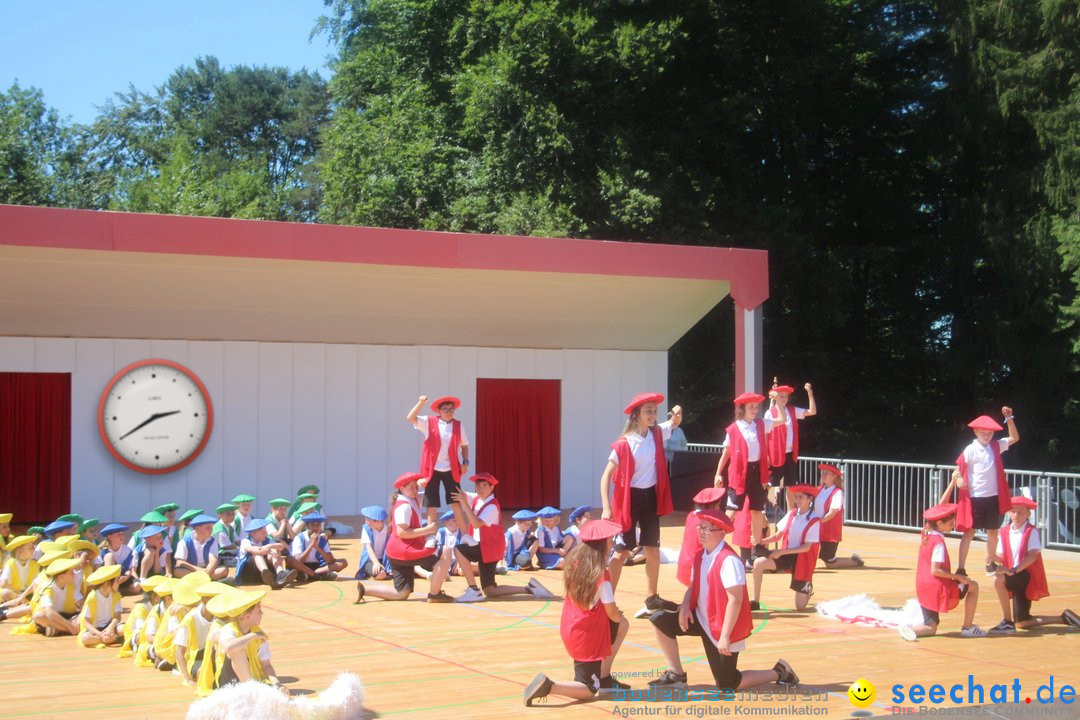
2:40
